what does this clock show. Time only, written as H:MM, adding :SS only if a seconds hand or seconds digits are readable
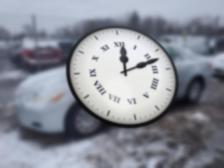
12:12
